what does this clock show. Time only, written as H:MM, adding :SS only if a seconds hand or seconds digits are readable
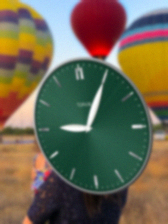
9:05
